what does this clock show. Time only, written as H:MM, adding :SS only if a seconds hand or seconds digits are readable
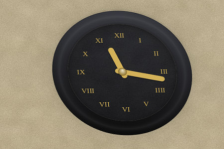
11:17
